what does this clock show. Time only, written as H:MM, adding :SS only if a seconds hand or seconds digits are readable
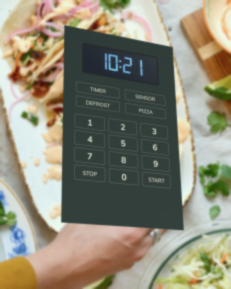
10:21
